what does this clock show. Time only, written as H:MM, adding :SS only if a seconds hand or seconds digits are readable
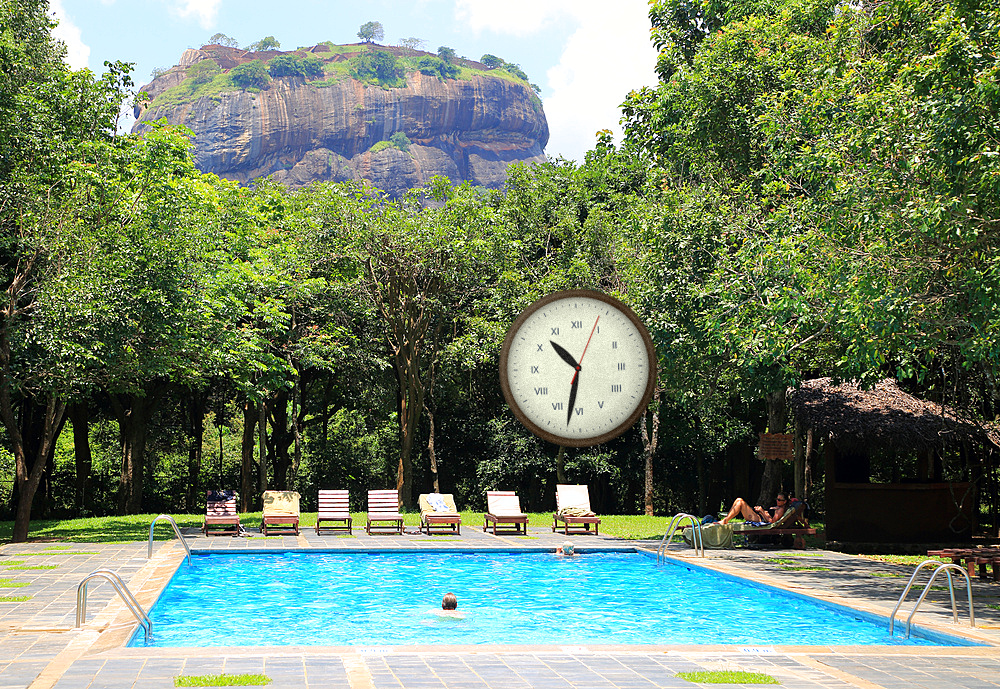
10:32:04
